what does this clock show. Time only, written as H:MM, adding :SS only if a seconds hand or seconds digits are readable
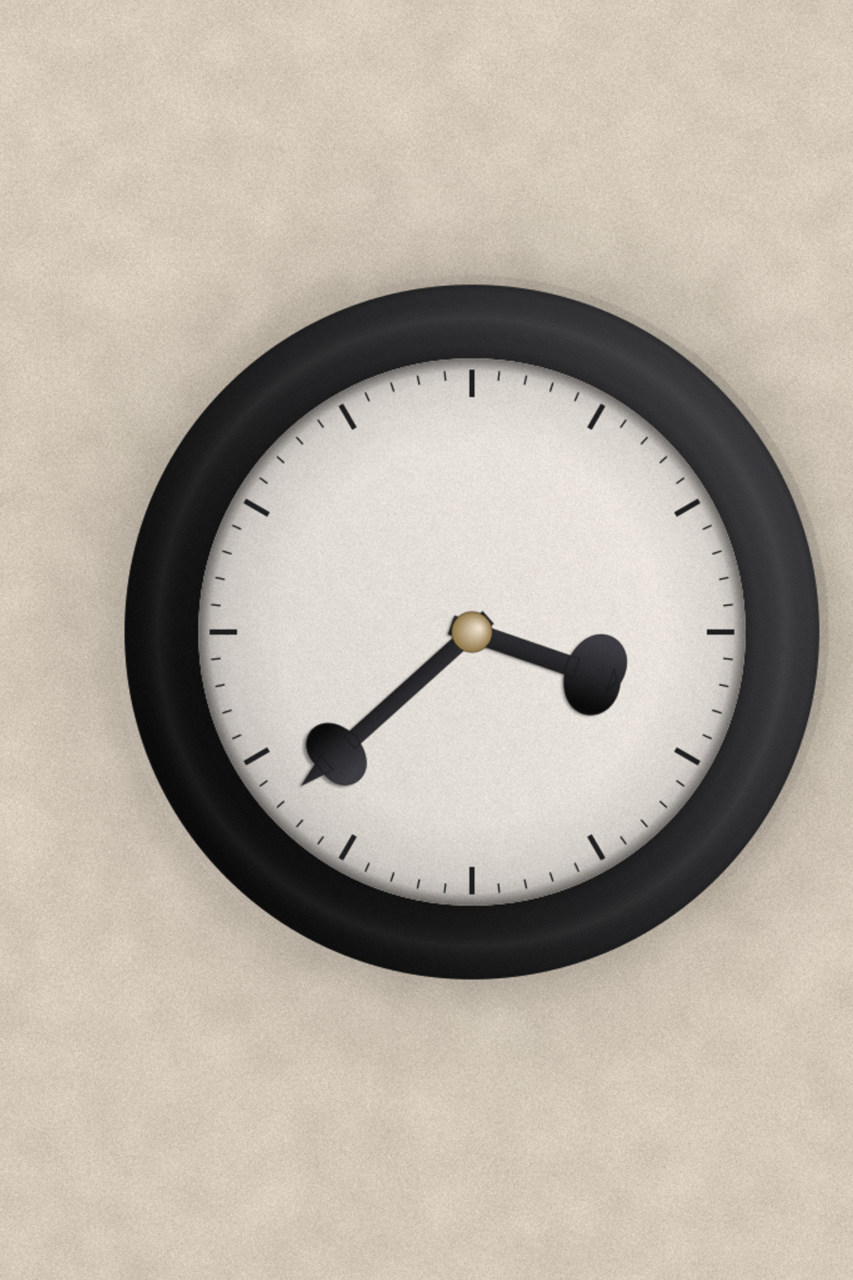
3:38
